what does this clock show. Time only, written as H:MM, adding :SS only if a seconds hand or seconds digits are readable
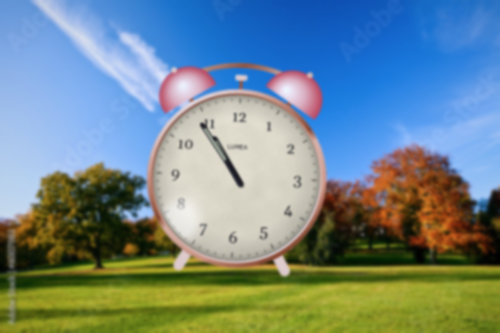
10:54
